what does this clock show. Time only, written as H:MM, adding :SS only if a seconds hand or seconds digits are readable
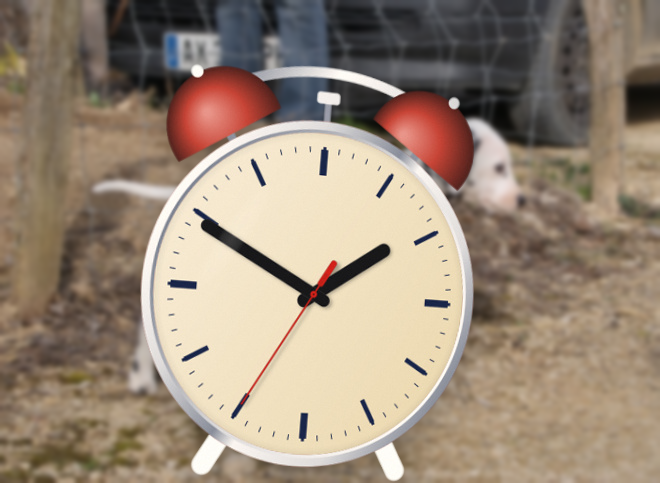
1:49:35
